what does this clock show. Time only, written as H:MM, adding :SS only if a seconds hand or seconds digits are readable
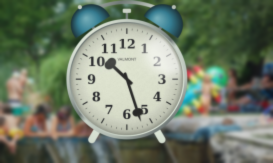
10:27
